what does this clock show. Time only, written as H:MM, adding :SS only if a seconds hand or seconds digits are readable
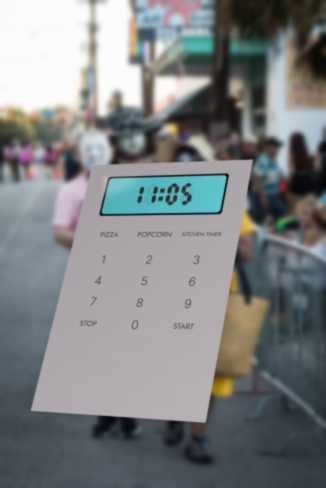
11:05
